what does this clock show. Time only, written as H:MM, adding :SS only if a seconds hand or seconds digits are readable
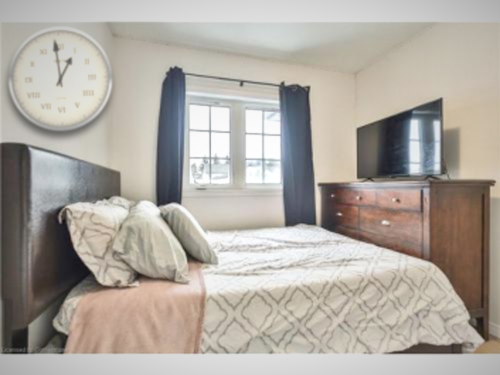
12:59
